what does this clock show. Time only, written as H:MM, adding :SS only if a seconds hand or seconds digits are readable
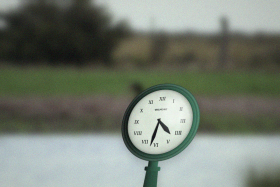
4:32
